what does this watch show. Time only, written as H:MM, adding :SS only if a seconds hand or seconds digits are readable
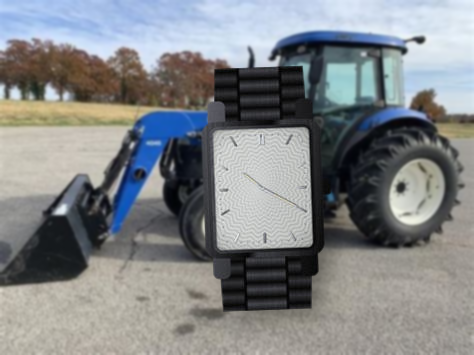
10:20
